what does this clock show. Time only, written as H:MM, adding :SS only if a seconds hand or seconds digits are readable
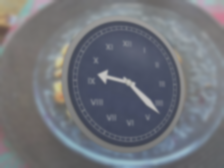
9:22
